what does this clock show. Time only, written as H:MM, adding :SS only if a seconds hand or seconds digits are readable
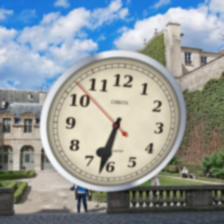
6:31:52
